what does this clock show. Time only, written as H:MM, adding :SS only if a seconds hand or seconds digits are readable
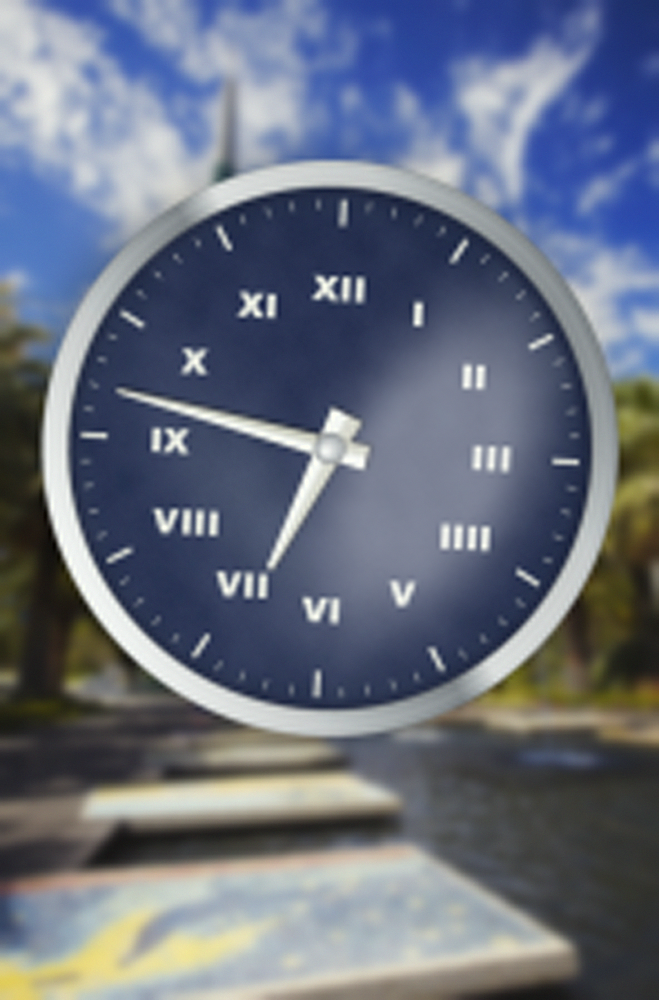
6:47
